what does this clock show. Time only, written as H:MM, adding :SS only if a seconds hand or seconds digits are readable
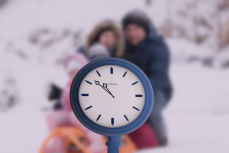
10:52
